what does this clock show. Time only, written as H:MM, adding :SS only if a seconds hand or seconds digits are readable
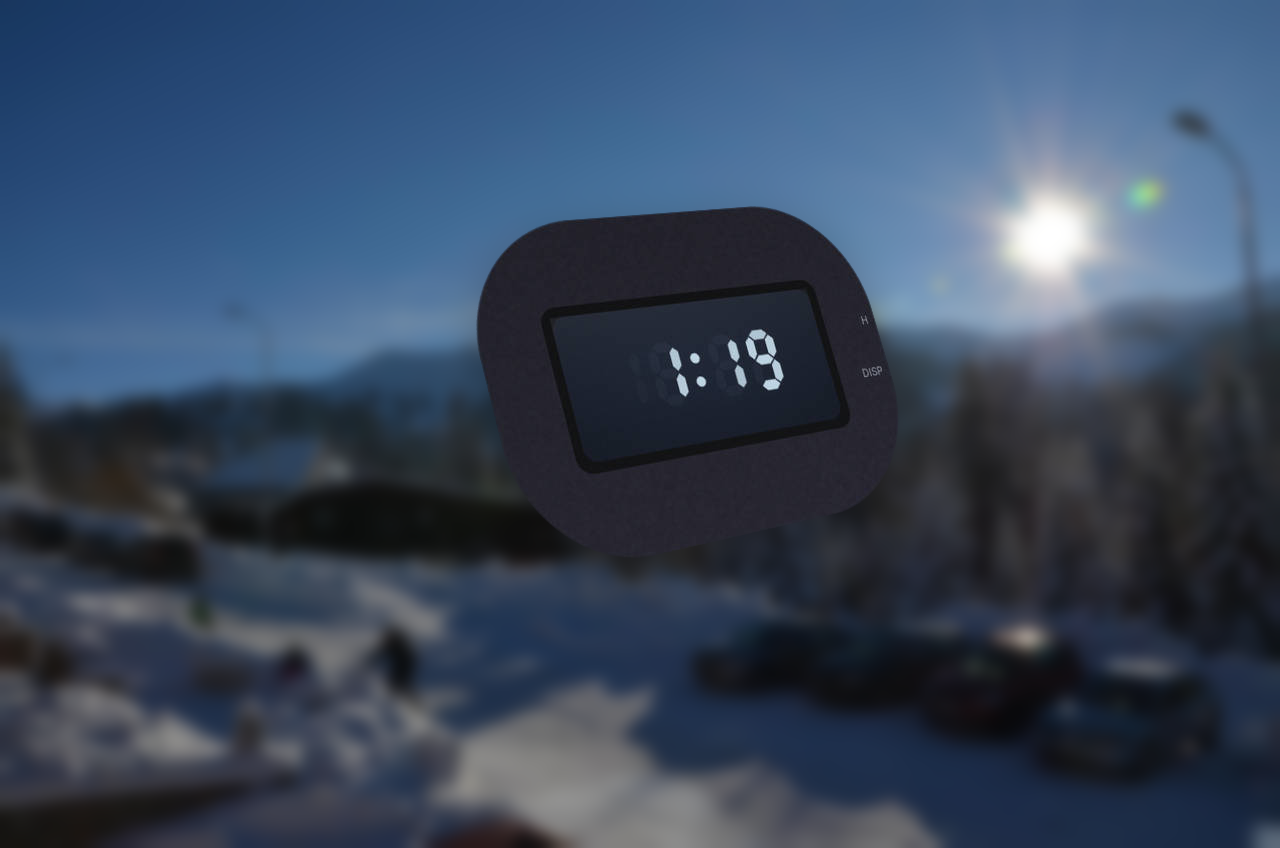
1:19
